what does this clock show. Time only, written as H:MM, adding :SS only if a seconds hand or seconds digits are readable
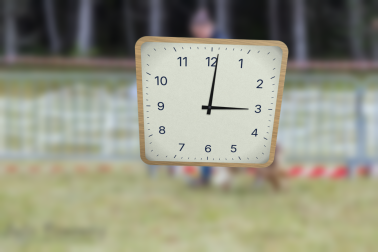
3:01
